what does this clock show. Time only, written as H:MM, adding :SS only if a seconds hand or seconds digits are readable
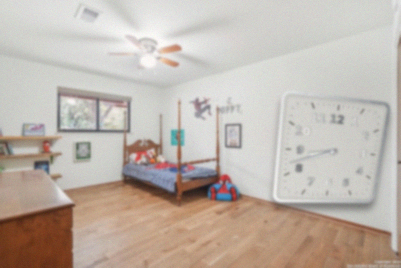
8:42
